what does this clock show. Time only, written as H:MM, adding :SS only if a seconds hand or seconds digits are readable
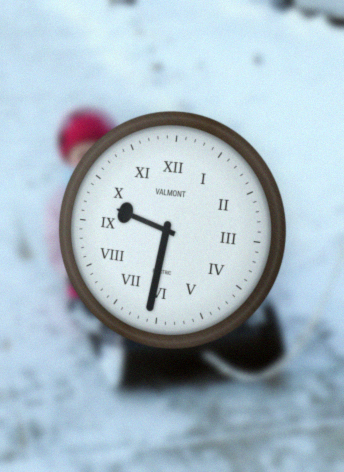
9:31
